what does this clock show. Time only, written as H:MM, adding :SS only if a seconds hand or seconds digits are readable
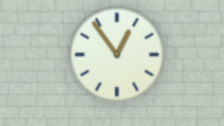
12:54
